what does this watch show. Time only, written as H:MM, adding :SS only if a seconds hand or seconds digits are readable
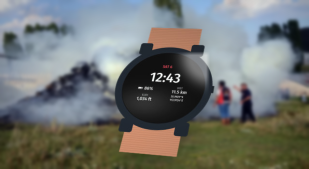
12:43
